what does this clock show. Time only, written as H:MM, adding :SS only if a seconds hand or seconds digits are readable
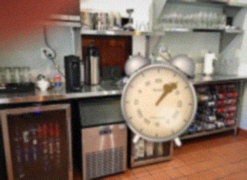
1:07
